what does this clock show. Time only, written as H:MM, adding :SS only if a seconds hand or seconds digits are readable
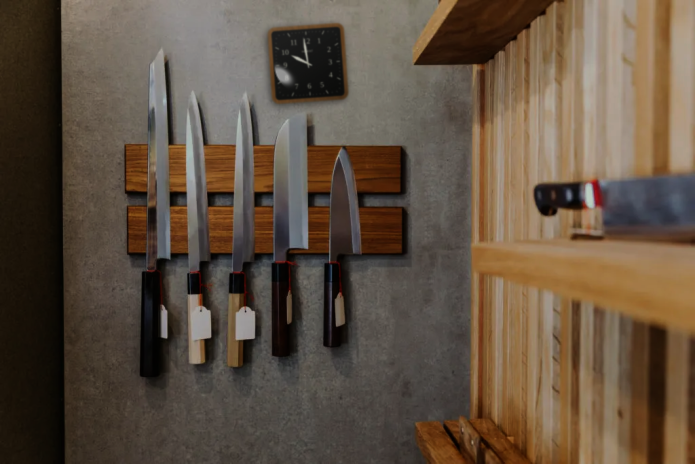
9:59
